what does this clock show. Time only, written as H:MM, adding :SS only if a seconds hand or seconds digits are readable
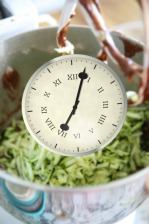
7:03
